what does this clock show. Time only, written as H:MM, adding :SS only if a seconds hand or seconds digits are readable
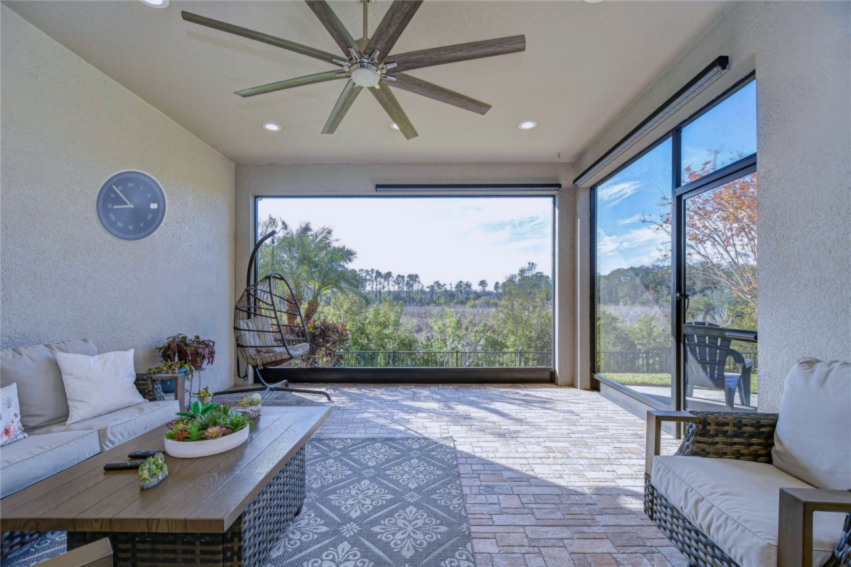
8:53
